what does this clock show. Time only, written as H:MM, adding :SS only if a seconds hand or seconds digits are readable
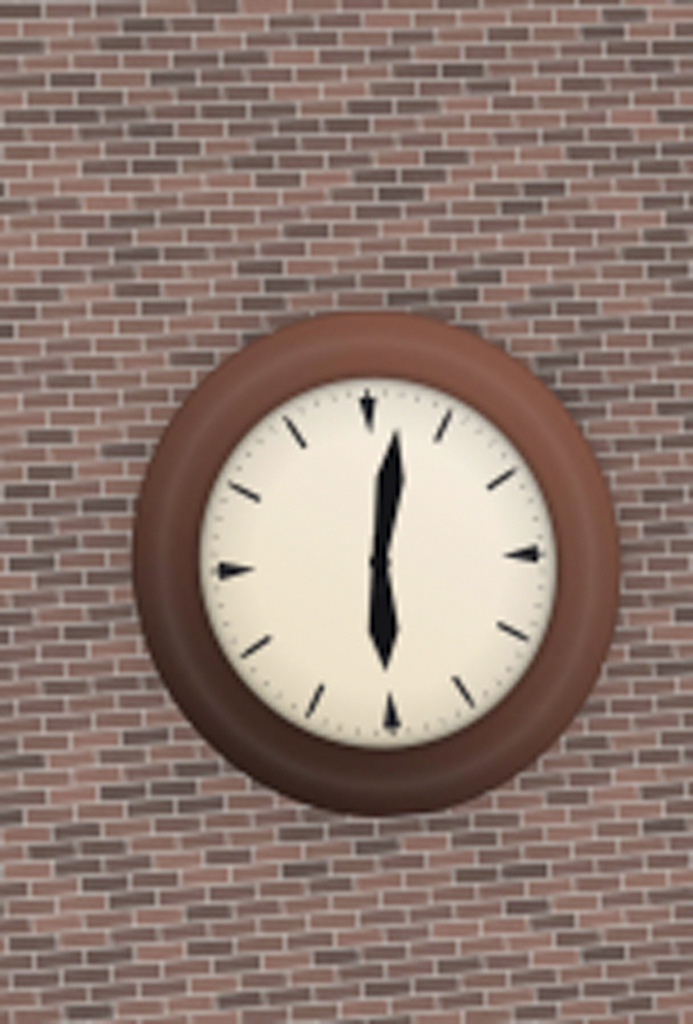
6:02
